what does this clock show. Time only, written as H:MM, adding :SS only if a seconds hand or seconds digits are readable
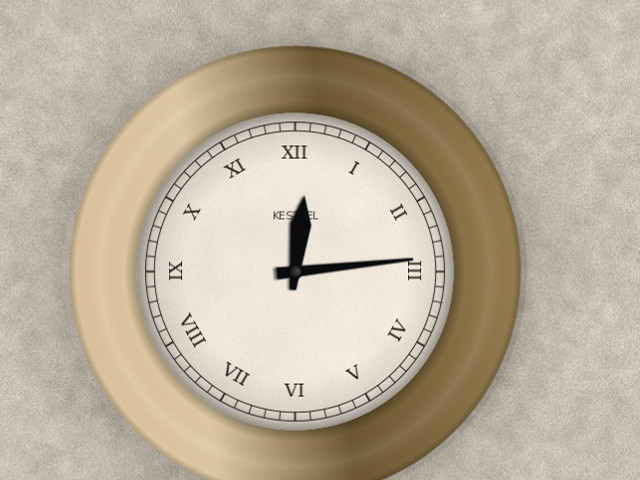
12:14
